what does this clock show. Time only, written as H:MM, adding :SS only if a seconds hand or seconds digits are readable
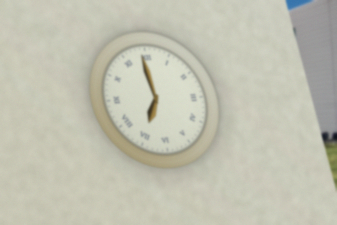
6:59
